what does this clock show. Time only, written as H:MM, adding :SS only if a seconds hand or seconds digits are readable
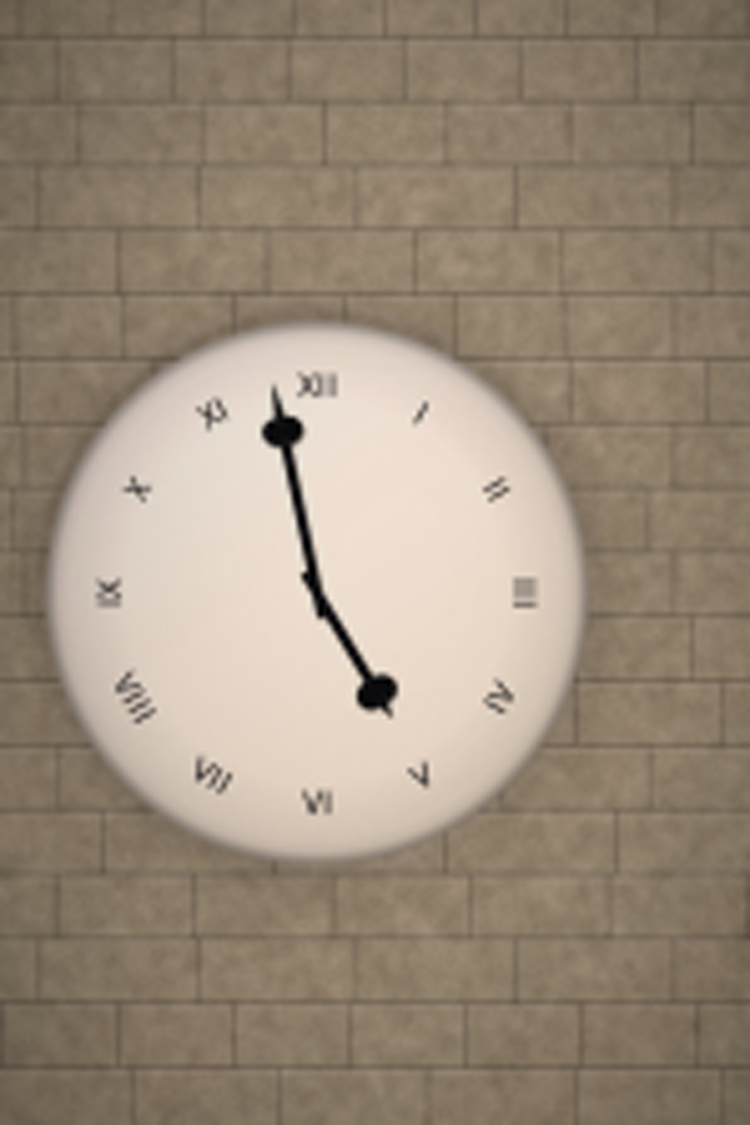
4:58
